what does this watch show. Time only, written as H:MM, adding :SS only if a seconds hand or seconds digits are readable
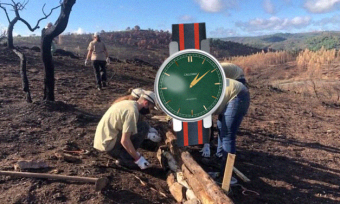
1:09
